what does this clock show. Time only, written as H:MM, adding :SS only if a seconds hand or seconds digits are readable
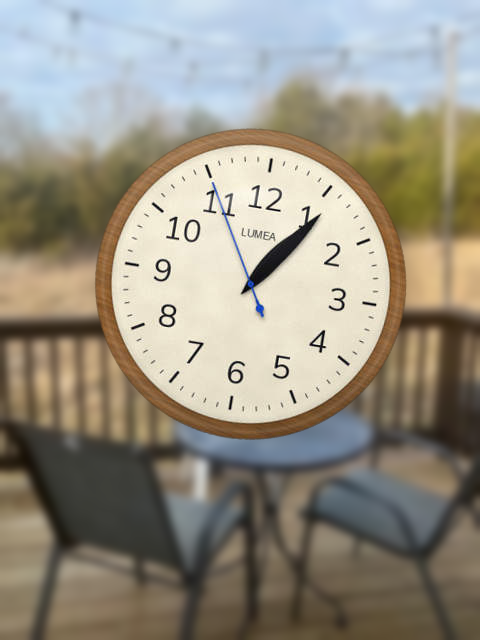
1:05:55
